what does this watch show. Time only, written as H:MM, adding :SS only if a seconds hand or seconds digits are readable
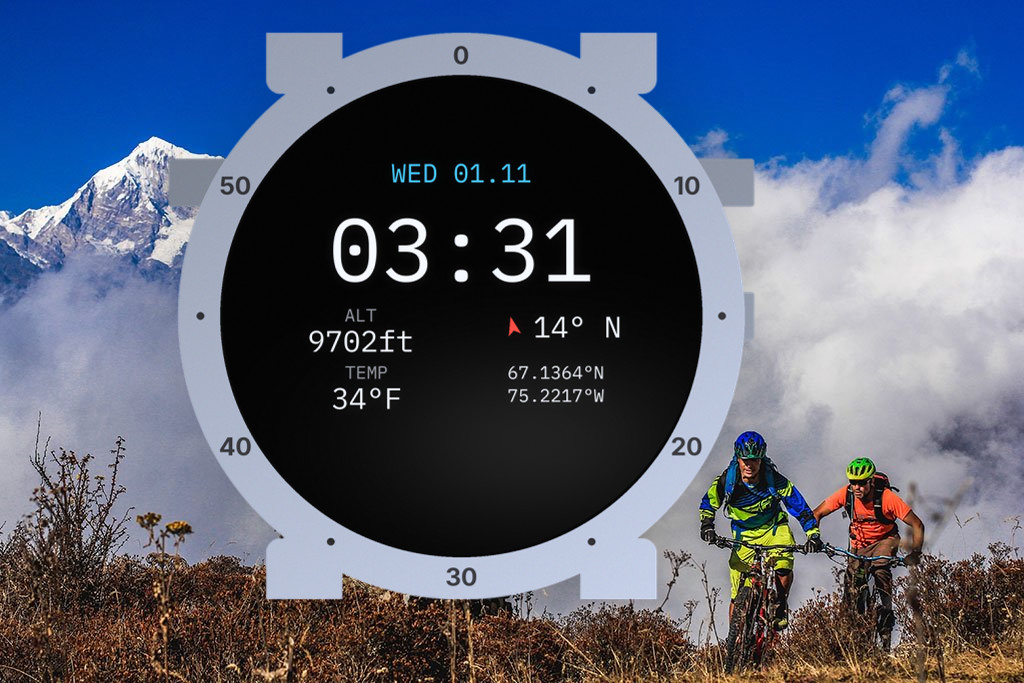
3:31
